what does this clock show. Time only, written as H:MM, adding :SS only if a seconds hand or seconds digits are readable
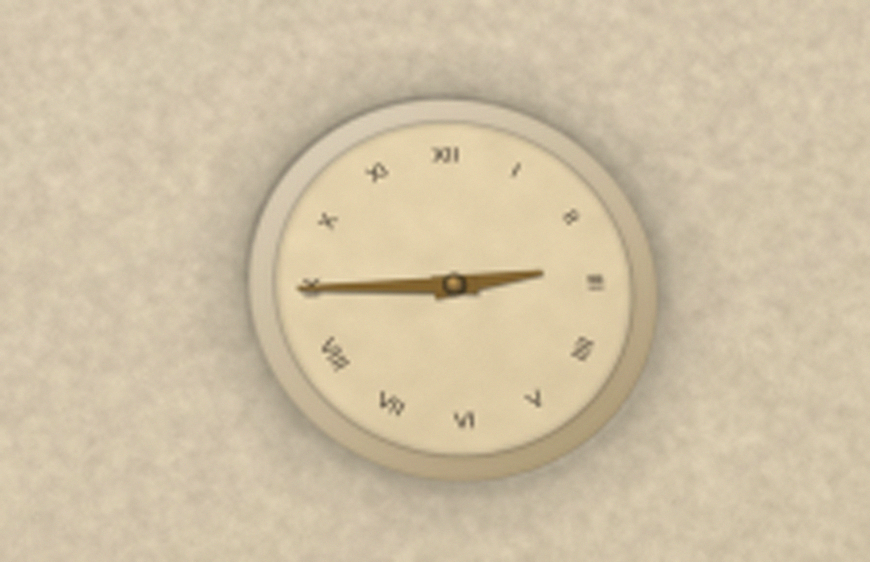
2:45
